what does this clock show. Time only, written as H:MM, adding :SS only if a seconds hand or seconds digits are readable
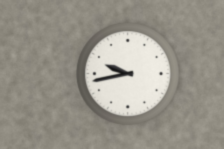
9:43
